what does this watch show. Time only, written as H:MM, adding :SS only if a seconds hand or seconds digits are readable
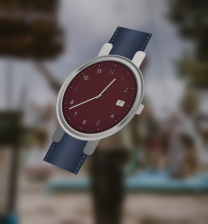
12:38
